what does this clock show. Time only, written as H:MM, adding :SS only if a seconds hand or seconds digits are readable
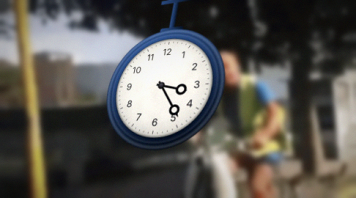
3:24
